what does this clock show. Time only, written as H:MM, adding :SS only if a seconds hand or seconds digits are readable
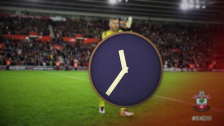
11:36
